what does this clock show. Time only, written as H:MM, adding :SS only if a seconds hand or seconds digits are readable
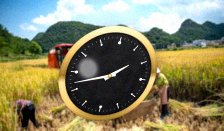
1:42
